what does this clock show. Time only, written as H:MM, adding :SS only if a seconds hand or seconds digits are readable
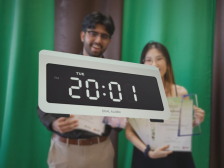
20:01
